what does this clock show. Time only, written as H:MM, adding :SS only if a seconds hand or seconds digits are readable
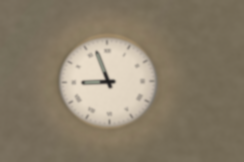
8:57
